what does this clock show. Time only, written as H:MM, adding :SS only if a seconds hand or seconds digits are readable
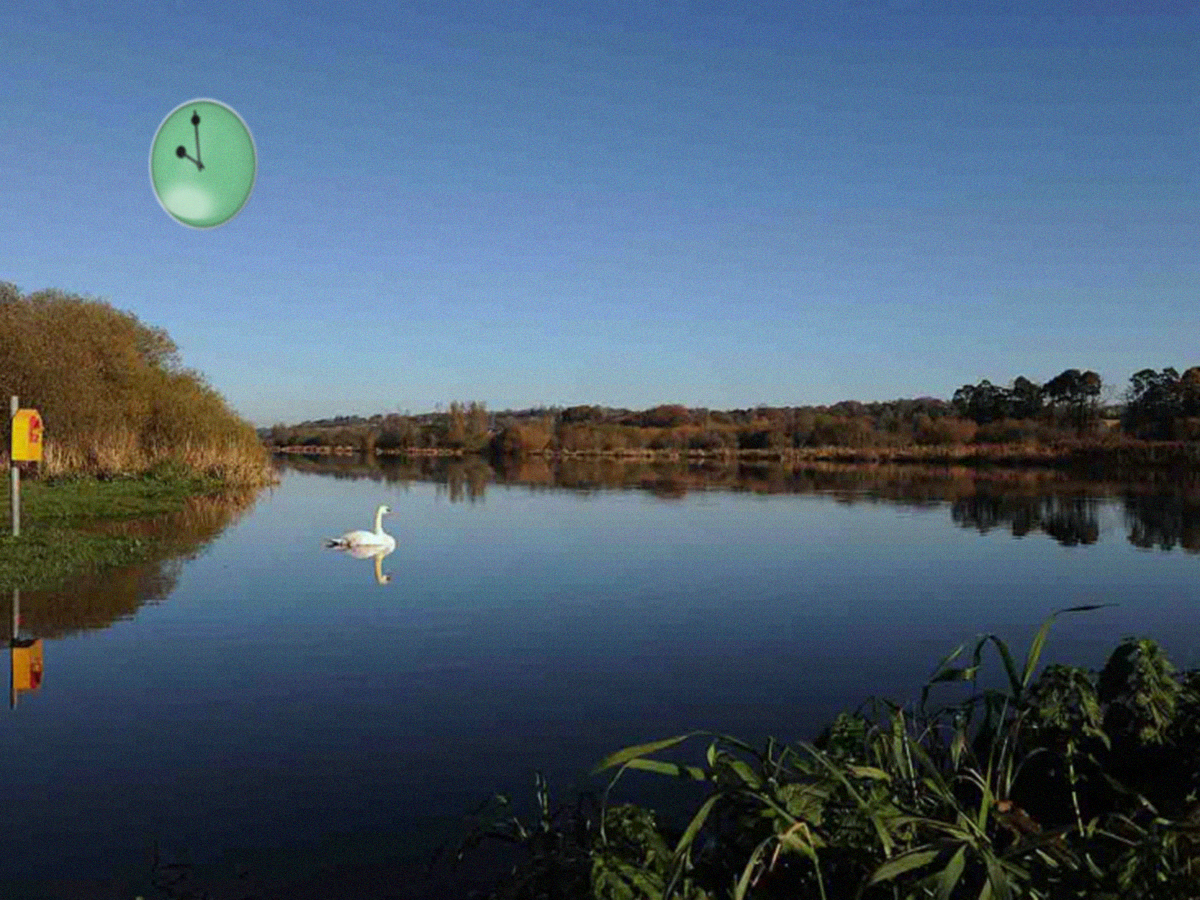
9:59
